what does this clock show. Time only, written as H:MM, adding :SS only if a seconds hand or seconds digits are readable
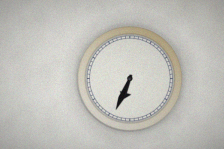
6:34
